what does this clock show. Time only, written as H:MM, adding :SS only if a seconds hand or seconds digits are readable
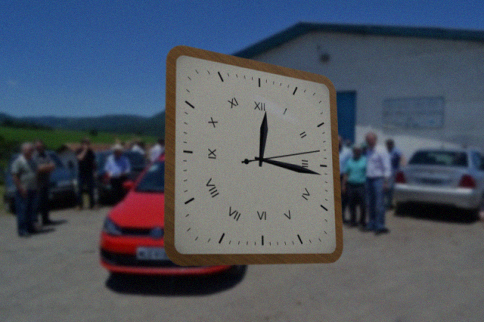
12:16:13
